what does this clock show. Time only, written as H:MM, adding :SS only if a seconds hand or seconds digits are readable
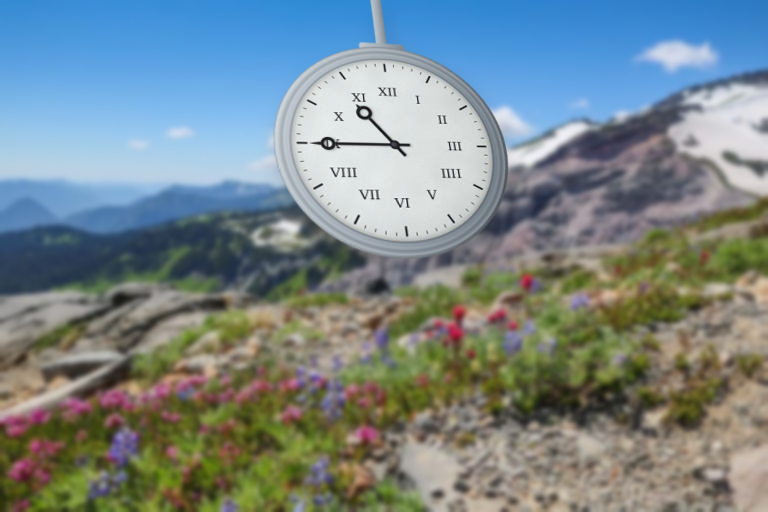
10:45
